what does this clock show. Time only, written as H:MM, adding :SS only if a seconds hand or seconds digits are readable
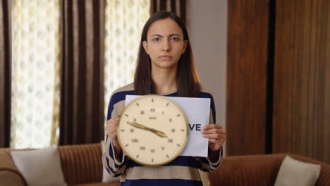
3:48
